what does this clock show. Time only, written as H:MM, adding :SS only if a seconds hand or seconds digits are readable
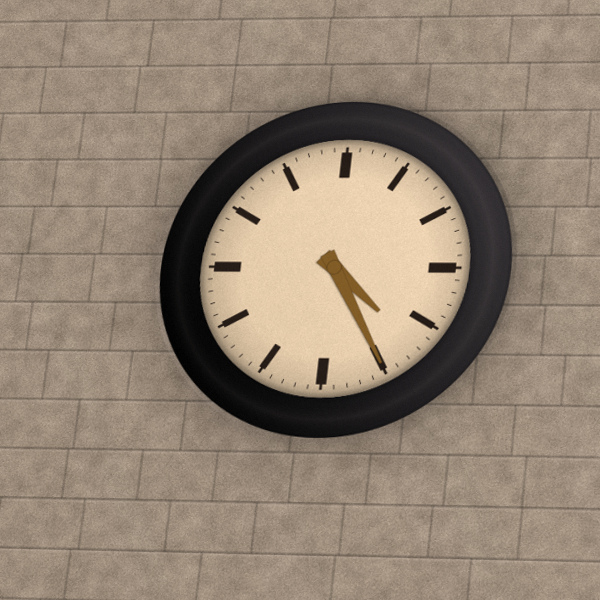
4:25
